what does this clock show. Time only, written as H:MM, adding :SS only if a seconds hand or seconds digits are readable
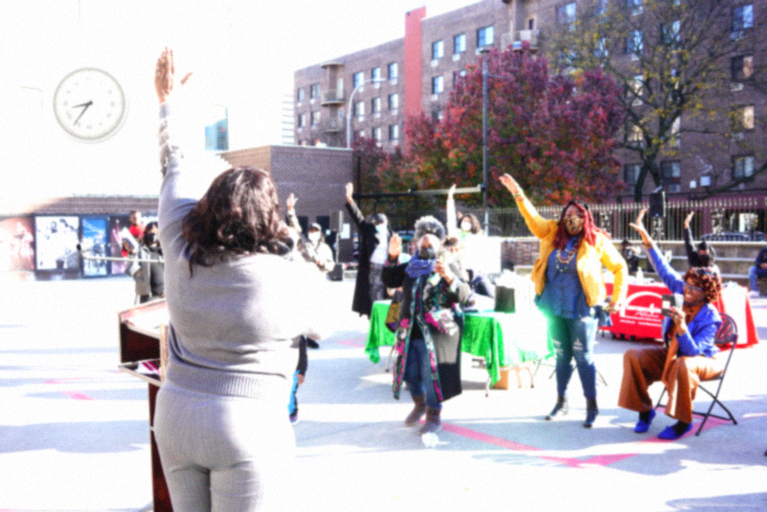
8:36
